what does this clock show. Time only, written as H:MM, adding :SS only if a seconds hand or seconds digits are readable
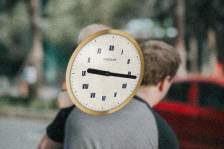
9:16
